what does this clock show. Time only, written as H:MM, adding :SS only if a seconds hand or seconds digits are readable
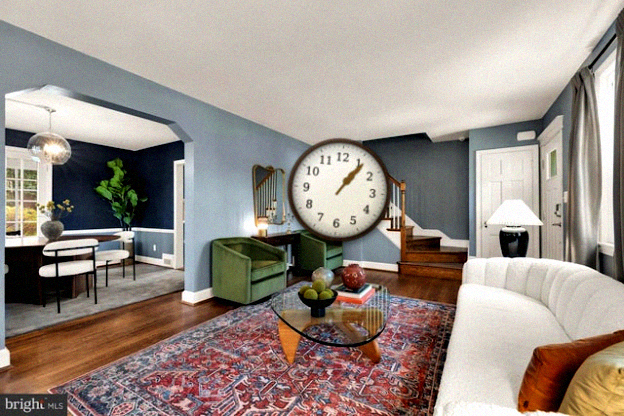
1:06
